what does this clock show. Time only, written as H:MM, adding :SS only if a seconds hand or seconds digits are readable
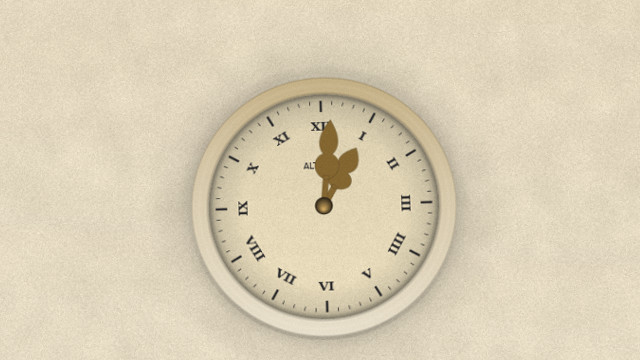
1:01
